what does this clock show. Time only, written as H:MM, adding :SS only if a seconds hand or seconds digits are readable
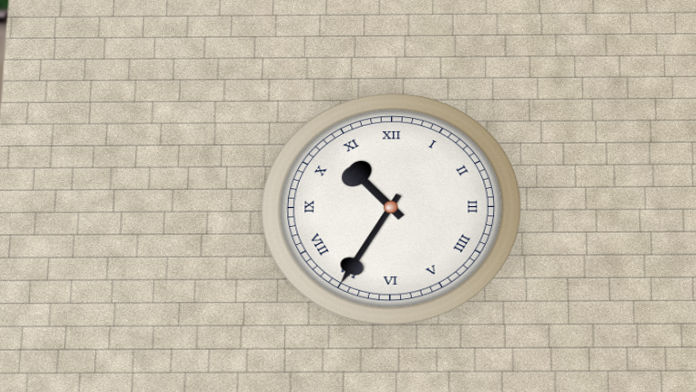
10:35
